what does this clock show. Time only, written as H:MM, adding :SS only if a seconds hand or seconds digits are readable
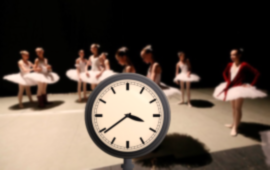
3:39
